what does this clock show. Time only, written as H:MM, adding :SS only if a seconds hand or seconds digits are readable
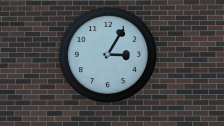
3:05
